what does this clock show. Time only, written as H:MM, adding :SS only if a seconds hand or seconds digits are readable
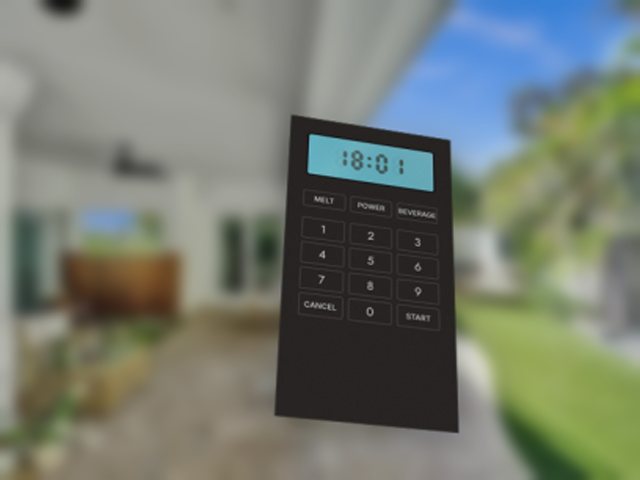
18:01
